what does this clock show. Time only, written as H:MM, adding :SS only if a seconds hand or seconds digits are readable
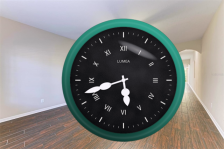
5:42
